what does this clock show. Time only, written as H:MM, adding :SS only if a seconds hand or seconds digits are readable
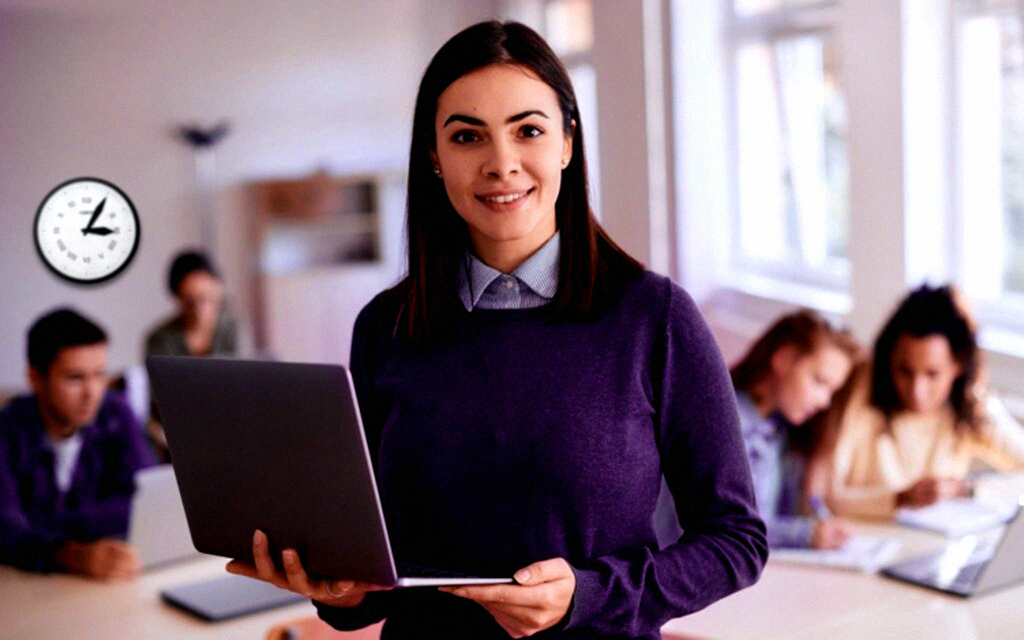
3:05
